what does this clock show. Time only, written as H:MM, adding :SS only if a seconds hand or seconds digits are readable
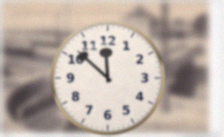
11:52
